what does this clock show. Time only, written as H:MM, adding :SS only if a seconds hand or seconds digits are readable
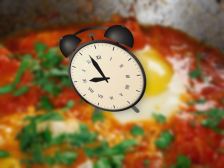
8:57
